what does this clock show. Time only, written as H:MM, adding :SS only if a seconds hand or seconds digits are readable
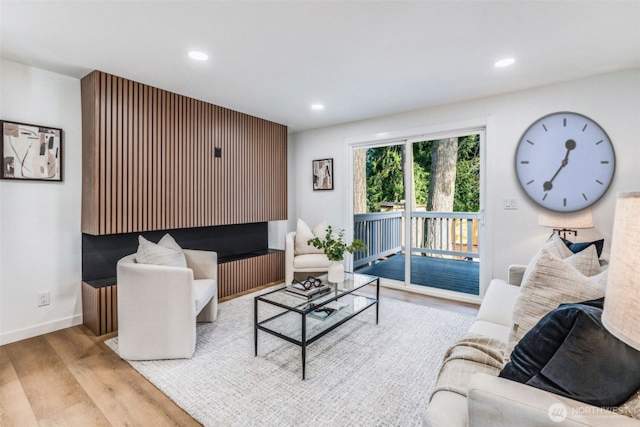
12:36
